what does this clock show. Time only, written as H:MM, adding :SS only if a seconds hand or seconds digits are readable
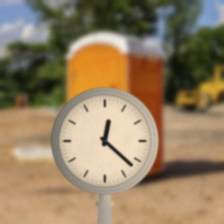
12:22
